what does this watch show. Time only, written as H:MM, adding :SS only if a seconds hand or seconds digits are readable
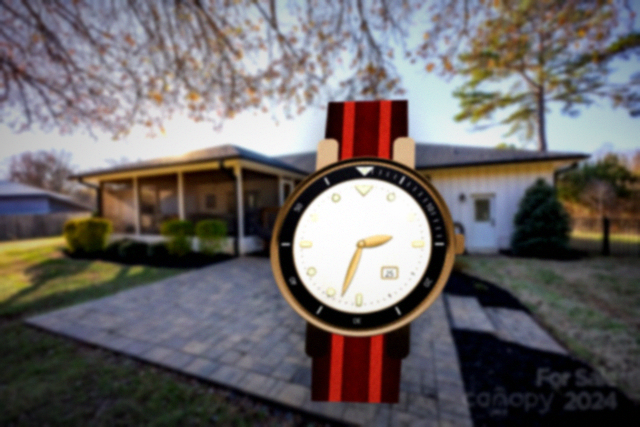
2:33
